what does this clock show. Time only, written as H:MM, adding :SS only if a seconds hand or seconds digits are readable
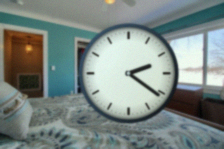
2:21
